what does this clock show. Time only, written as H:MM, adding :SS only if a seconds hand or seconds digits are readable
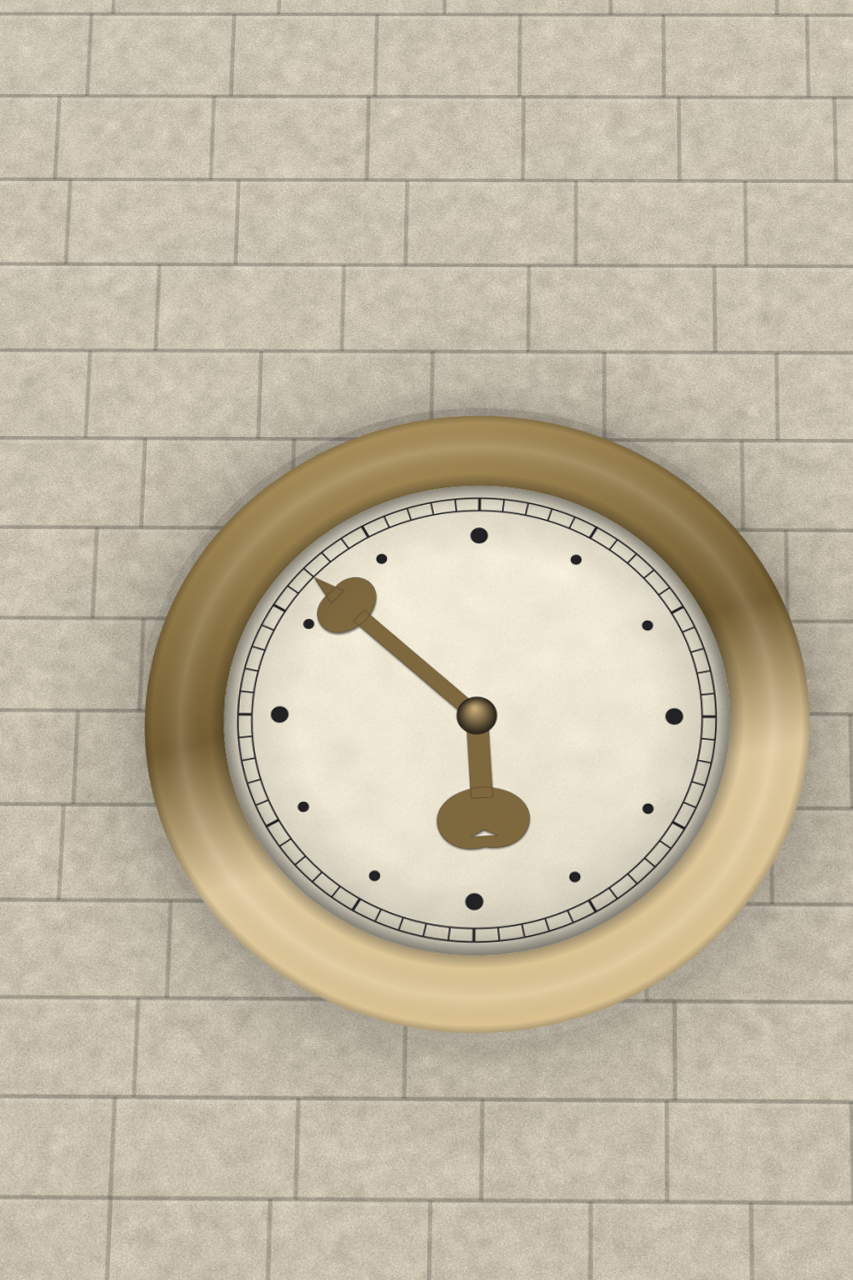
5:52
